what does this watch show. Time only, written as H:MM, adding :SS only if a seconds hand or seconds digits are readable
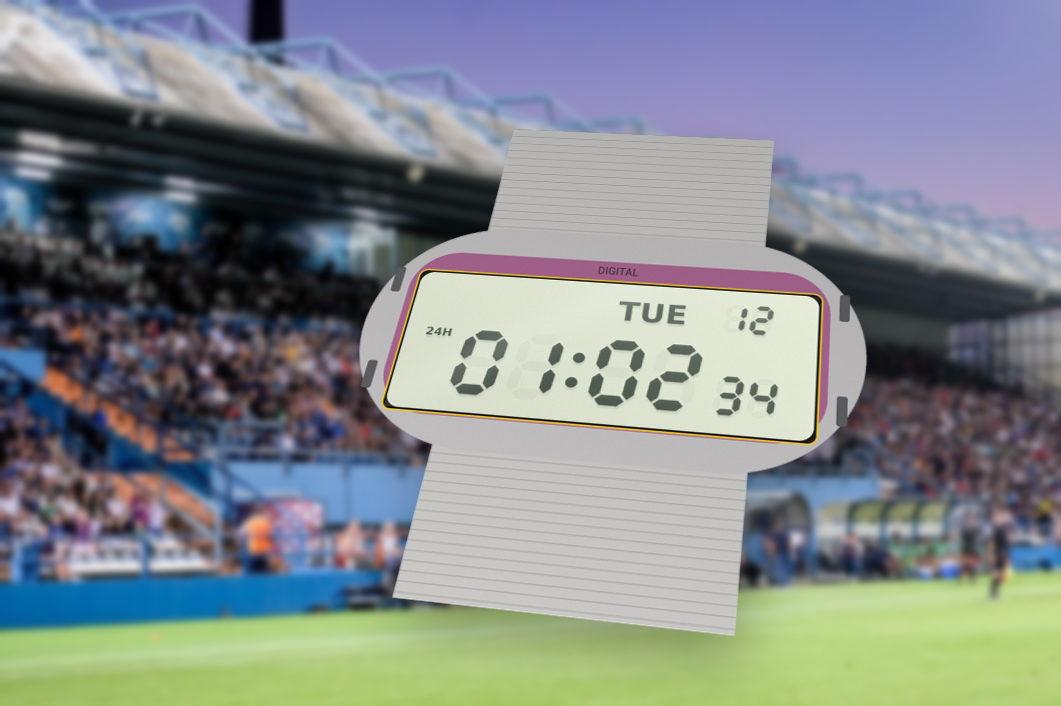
1:02:34
